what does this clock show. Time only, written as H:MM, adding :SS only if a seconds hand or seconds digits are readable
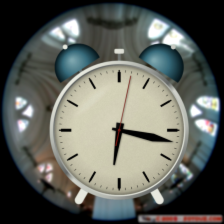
6:17:02
